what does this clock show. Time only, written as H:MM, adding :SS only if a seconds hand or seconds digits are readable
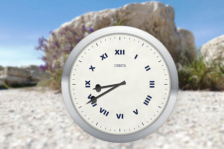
8:40
